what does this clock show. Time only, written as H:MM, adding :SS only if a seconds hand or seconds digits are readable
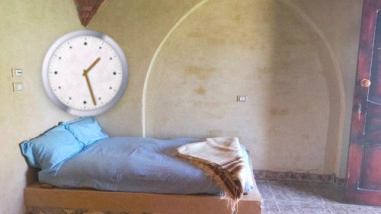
1:27
